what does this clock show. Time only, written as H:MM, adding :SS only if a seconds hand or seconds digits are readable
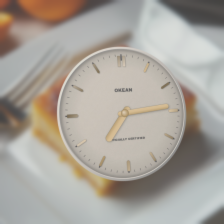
7:14
